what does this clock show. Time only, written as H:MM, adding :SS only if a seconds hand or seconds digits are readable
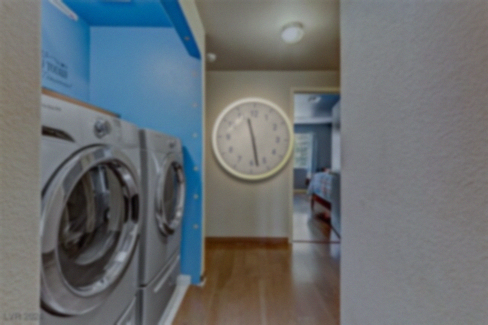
11:28
